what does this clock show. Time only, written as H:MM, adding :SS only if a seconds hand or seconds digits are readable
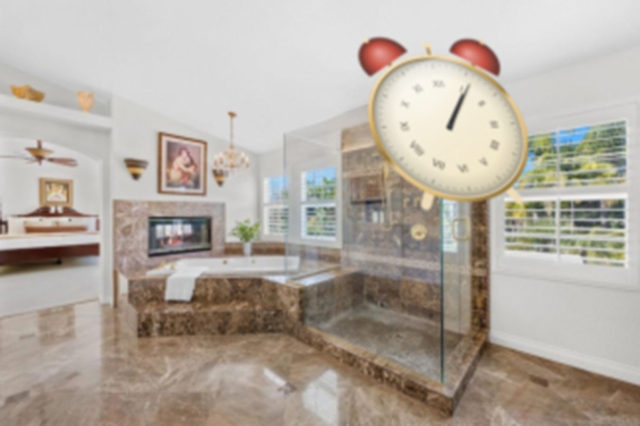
1:06
